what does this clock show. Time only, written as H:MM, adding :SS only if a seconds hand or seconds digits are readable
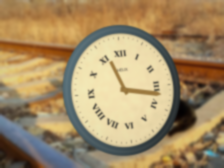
11:17
